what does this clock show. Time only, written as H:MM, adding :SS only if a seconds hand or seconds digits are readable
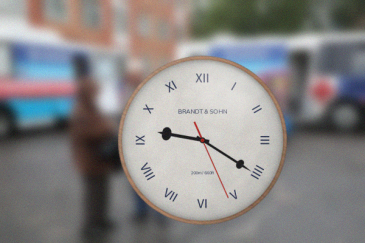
9:20:26
